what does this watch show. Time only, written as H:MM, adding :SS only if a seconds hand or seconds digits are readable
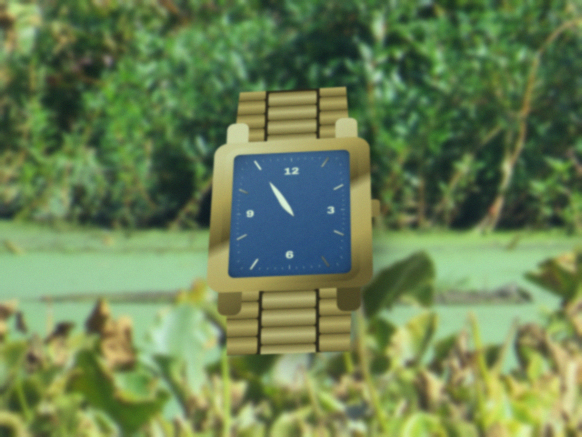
10:55
